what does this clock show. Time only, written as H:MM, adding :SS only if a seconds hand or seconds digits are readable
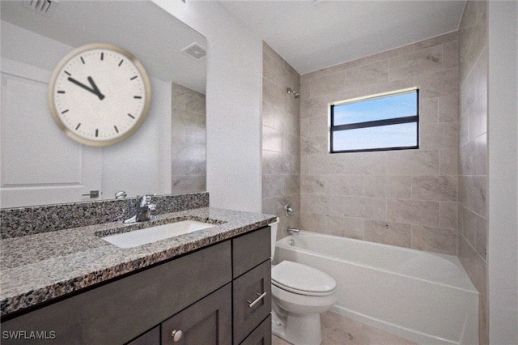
10:49
